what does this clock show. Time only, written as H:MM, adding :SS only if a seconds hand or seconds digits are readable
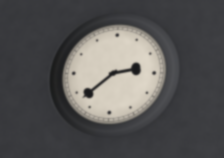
2:38
